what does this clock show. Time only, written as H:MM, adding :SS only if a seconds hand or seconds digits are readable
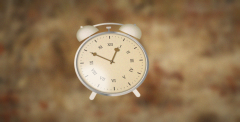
12:50
